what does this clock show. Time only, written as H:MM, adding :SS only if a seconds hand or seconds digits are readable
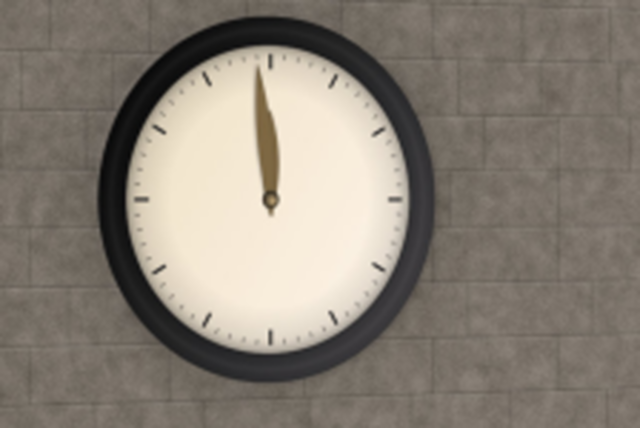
11:59
